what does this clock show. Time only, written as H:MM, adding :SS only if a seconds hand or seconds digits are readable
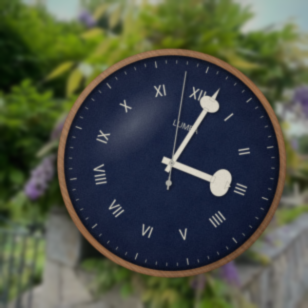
3:01:58
